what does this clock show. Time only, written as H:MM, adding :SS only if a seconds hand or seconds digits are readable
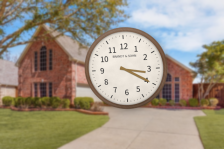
3:20
